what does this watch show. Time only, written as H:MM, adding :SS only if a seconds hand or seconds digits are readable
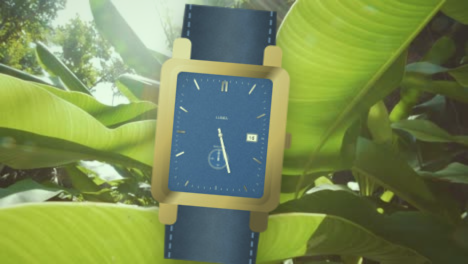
5:27
